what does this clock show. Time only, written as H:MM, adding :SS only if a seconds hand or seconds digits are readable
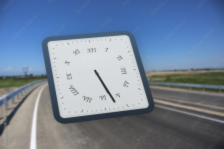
5:27
